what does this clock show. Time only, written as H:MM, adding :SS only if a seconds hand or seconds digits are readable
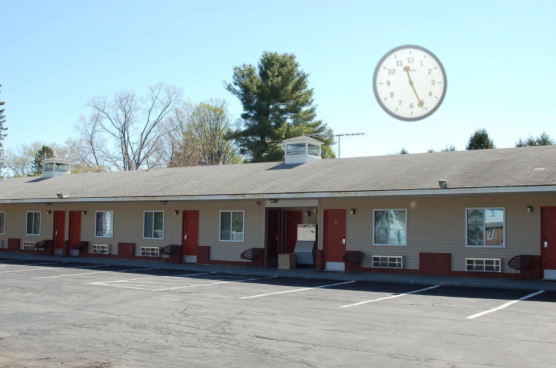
11:26
